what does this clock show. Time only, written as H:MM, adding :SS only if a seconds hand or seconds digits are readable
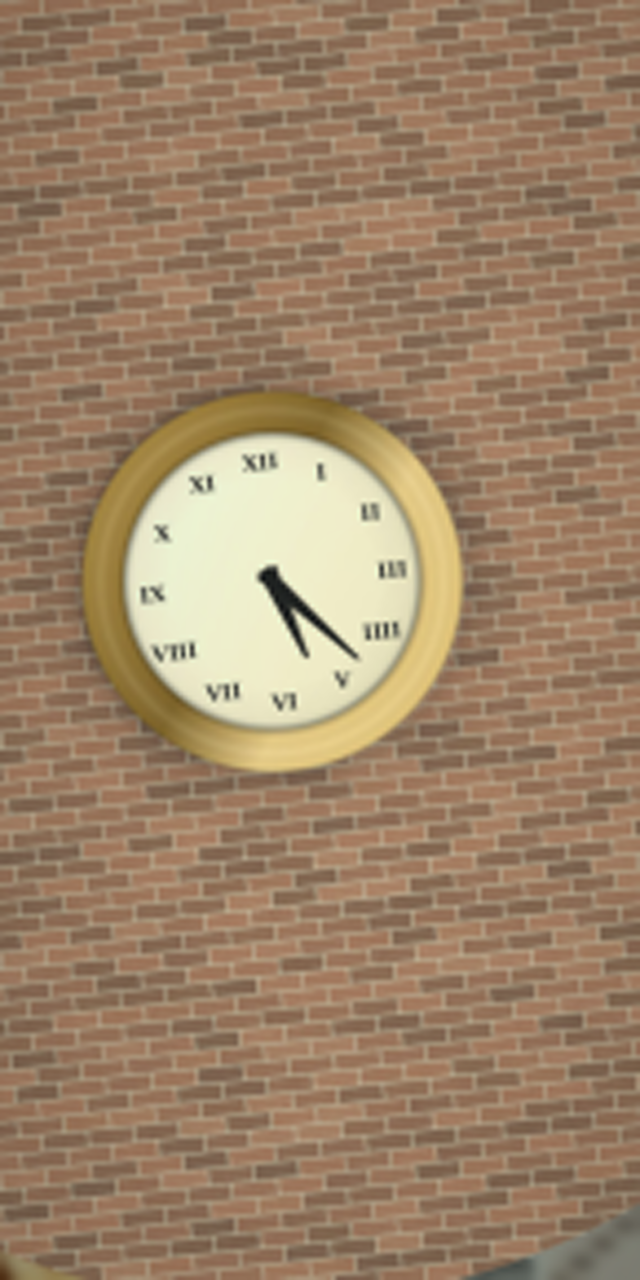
5:23
